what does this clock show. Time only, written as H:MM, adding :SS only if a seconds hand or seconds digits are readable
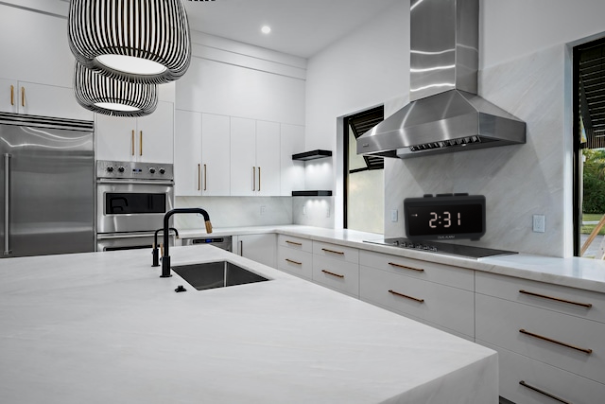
2:31
